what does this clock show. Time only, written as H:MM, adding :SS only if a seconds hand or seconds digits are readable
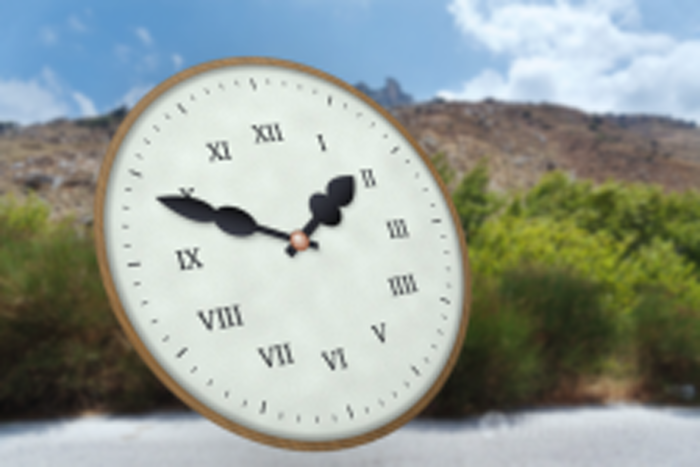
1:49
